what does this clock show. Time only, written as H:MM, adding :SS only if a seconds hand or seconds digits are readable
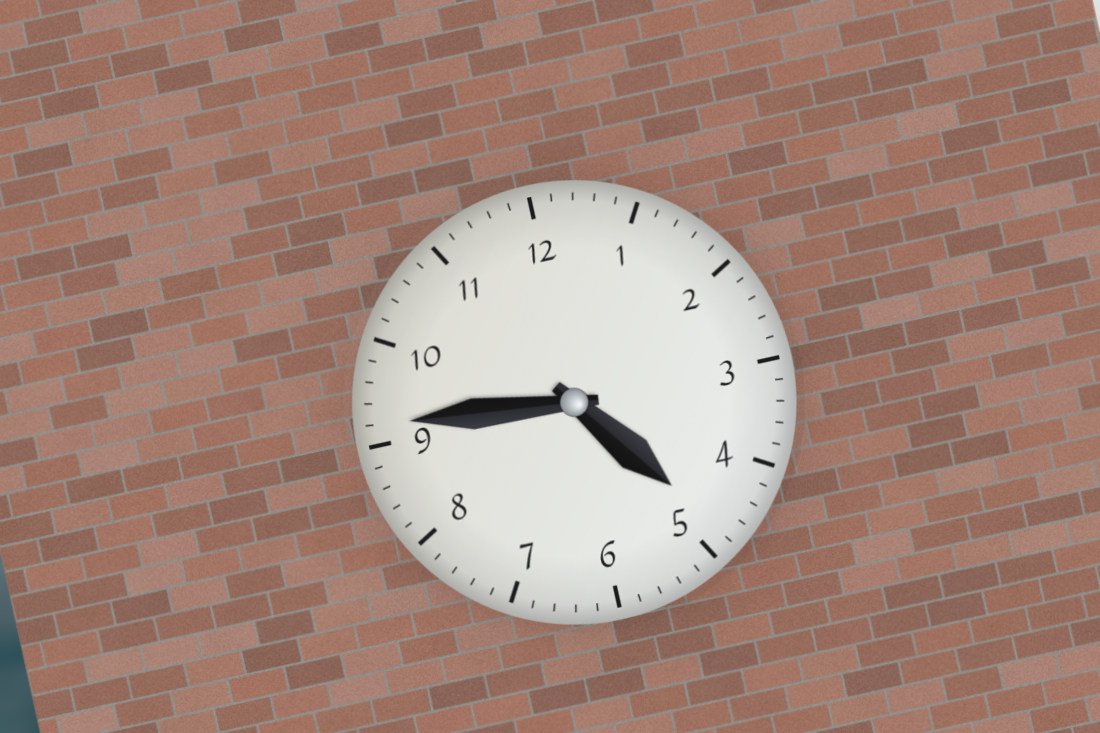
4:46
